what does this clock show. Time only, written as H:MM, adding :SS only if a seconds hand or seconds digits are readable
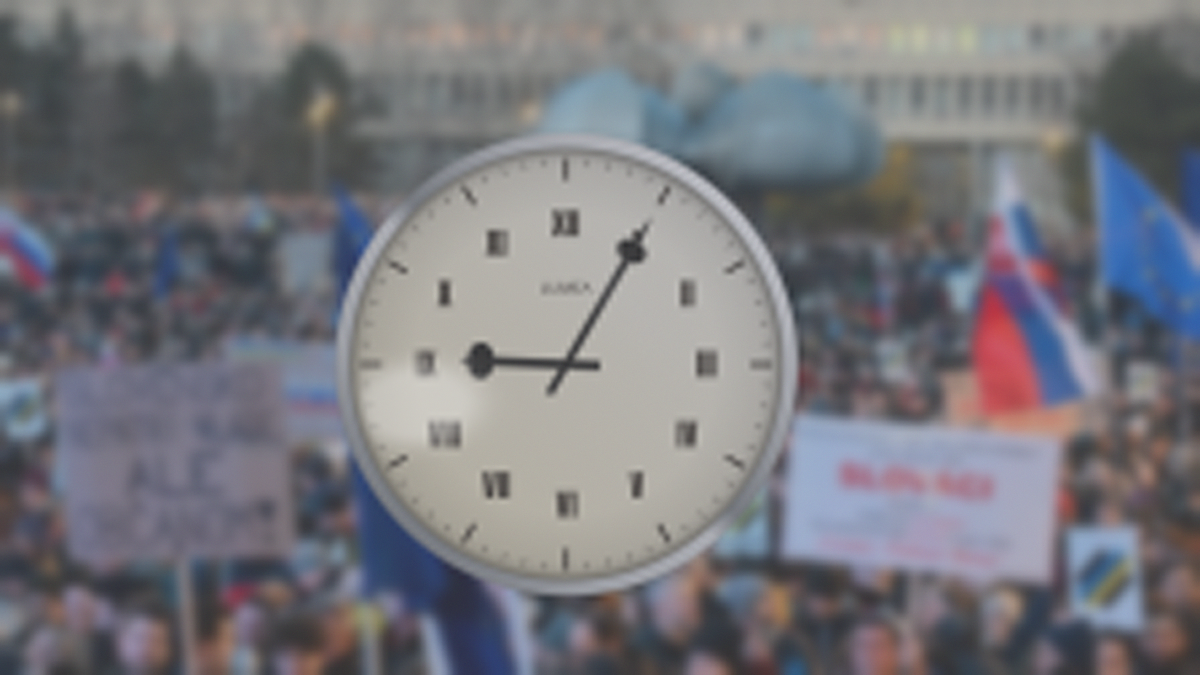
9:05
